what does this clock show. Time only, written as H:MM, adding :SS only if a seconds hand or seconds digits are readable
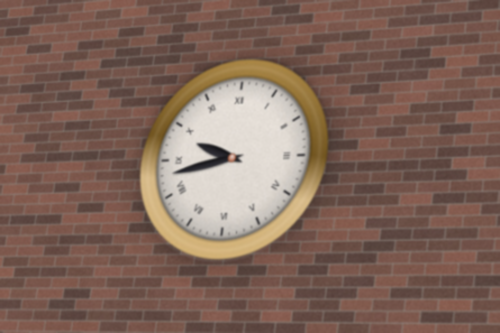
9:43
